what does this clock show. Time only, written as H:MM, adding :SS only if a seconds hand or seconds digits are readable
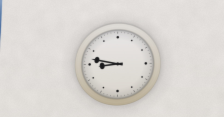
8:47
